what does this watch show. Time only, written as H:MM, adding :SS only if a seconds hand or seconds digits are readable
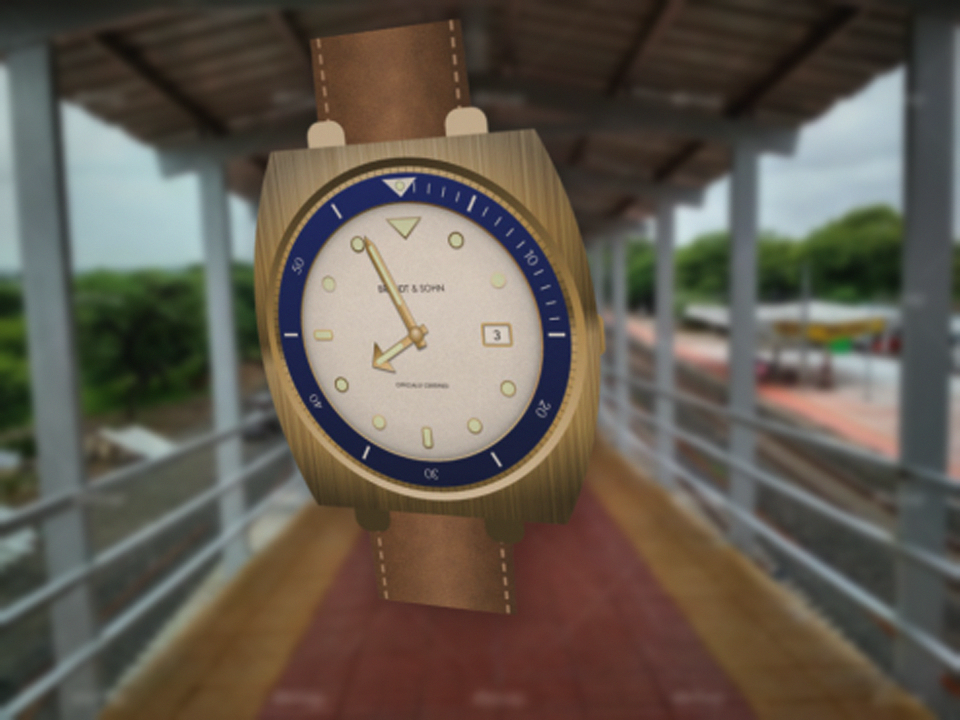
7:56
